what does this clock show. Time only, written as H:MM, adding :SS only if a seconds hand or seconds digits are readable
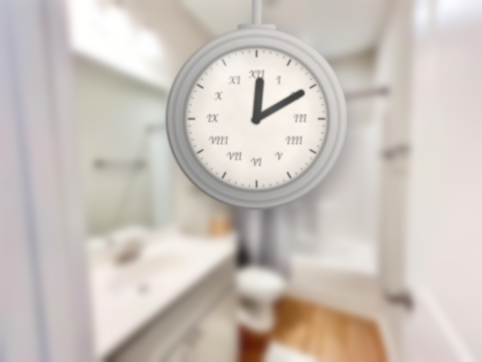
12:10
